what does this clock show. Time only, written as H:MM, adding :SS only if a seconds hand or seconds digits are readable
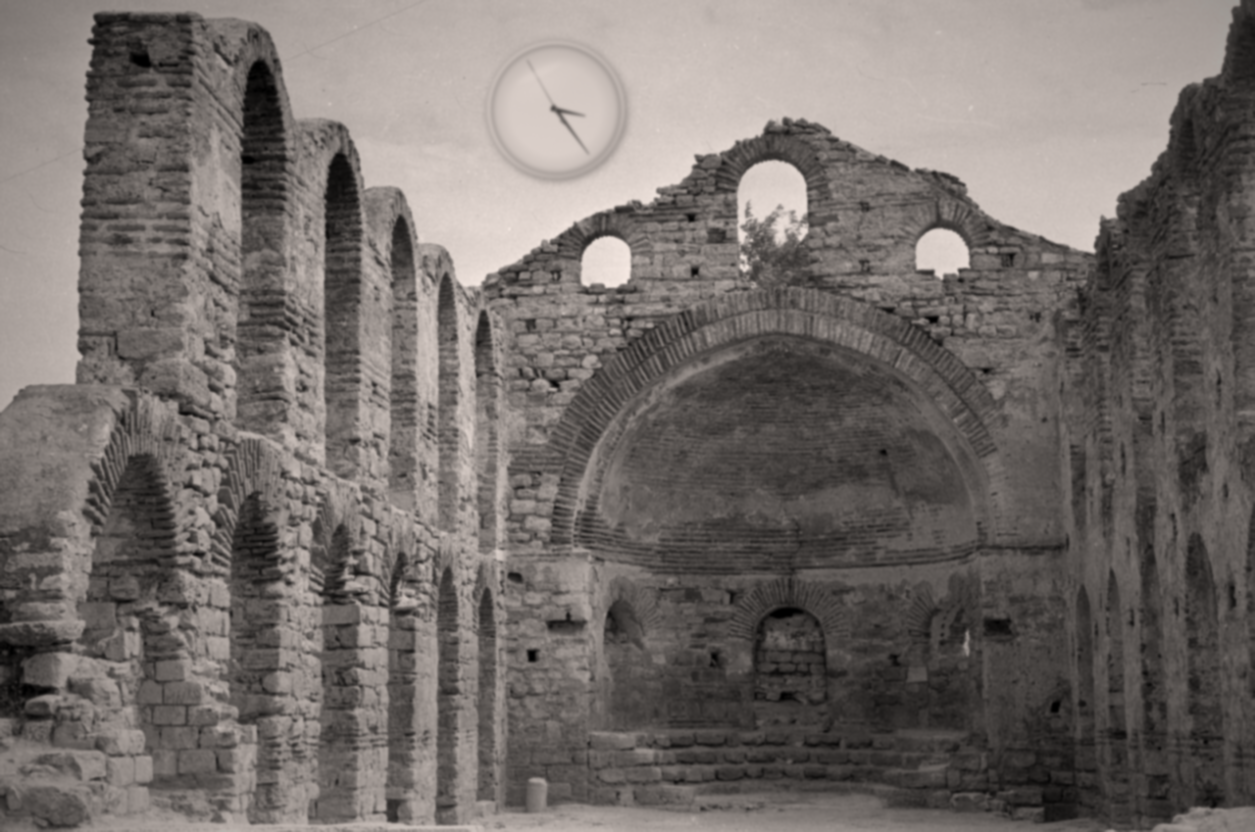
3:23:55
